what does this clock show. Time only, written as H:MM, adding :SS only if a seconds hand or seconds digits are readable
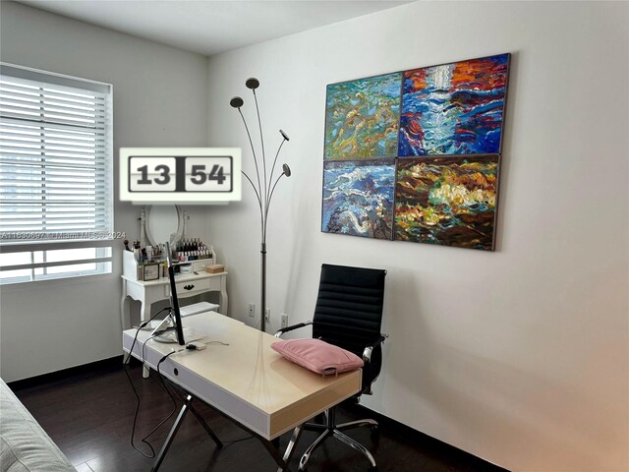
13:54
